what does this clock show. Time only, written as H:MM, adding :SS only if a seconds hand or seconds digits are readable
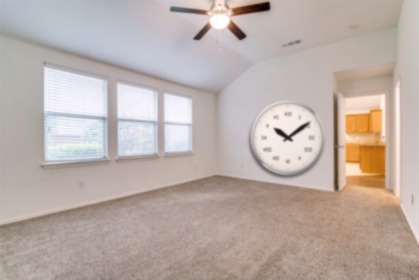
10:09
